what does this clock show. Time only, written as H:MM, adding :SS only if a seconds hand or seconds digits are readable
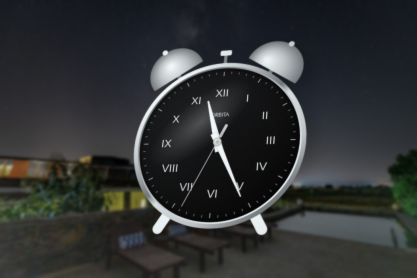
11:25:34
